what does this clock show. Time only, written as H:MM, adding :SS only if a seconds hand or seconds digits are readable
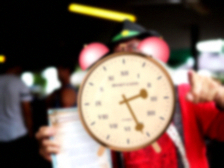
2:26
